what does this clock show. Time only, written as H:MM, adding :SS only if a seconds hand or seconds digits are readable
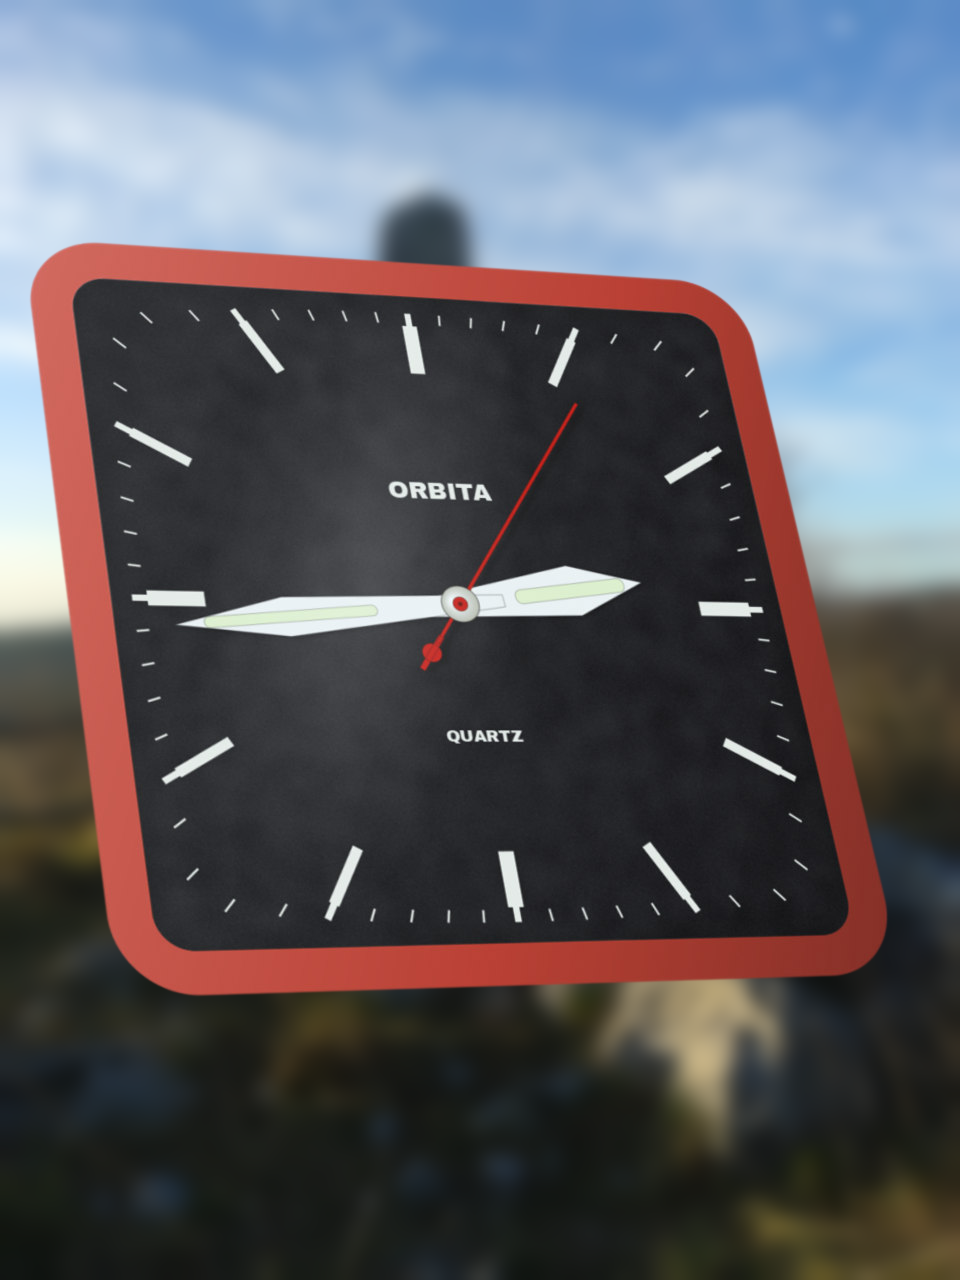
2:44:06
